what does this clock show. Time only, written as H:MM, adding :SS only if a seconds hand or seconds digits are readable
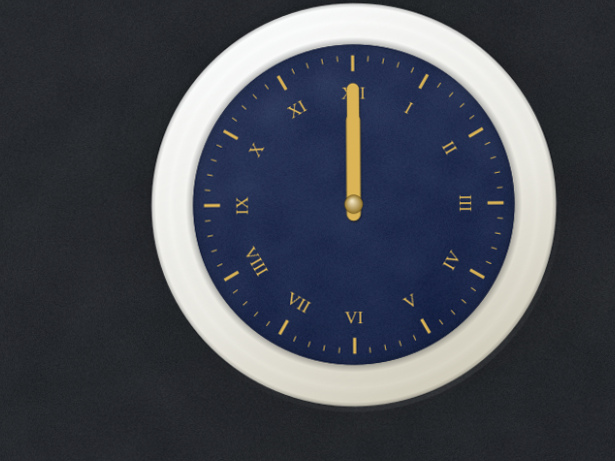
12:00
